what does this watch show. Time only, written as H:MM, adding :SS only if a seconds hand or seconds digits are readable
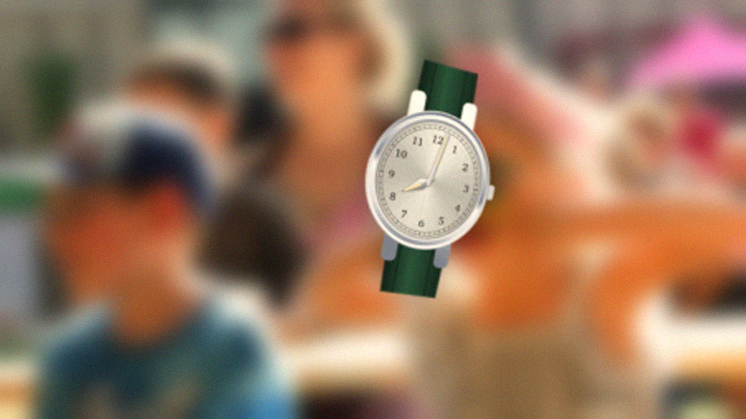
8:02
